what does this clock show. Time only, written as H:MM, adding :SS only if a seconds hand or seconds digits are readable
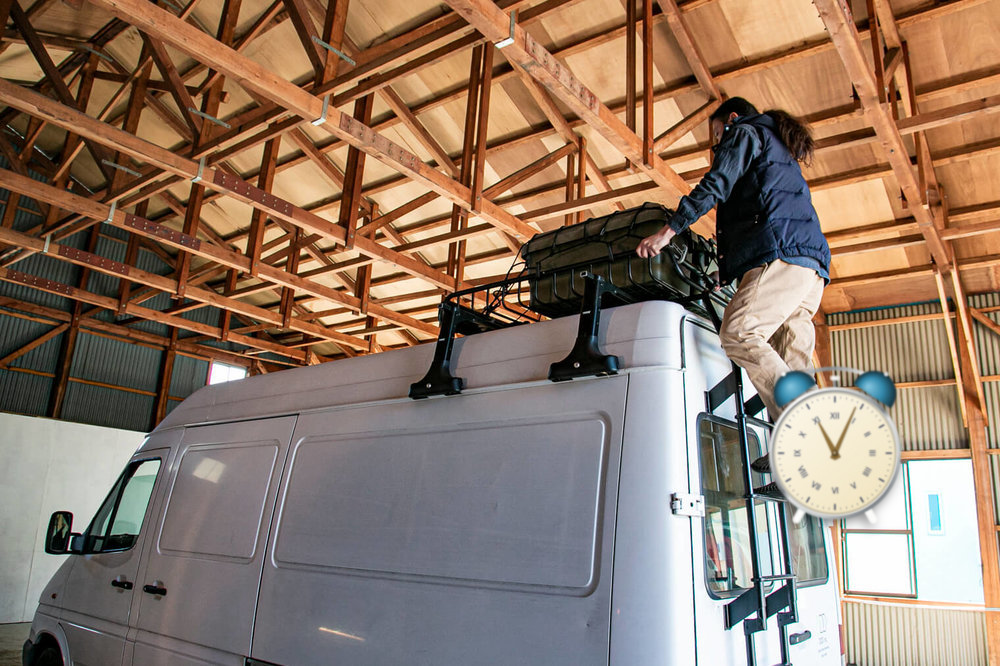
11:04
